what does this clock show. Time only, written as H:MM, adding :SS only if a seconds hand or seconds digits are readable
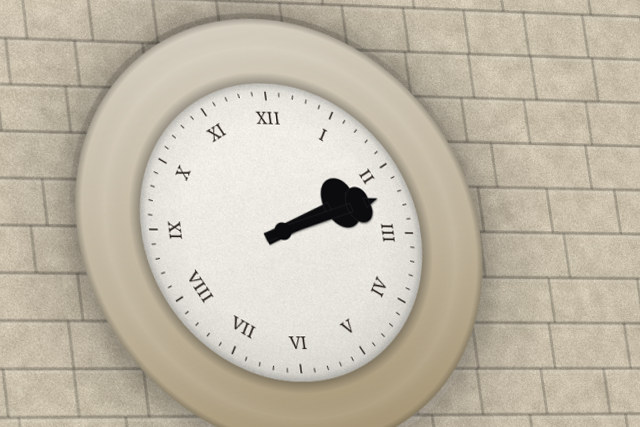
2:12
